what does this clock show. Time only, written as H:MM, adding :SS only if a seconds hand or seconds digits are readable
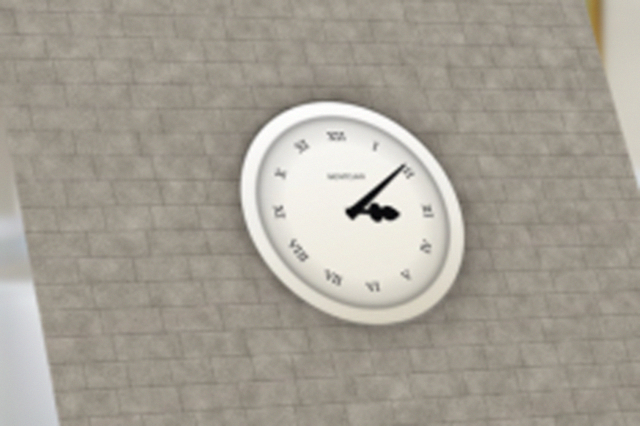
3:09
